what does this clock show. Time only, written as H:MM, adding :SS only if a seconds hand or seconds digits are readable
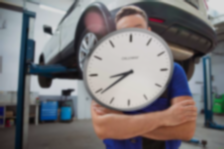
8:39
